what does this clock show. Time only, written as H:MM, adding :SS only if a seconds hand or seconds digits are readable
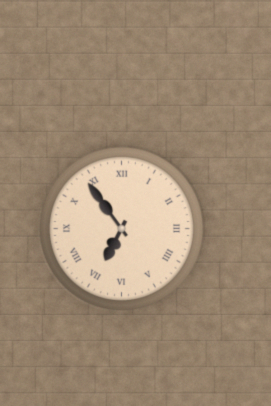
6:54
